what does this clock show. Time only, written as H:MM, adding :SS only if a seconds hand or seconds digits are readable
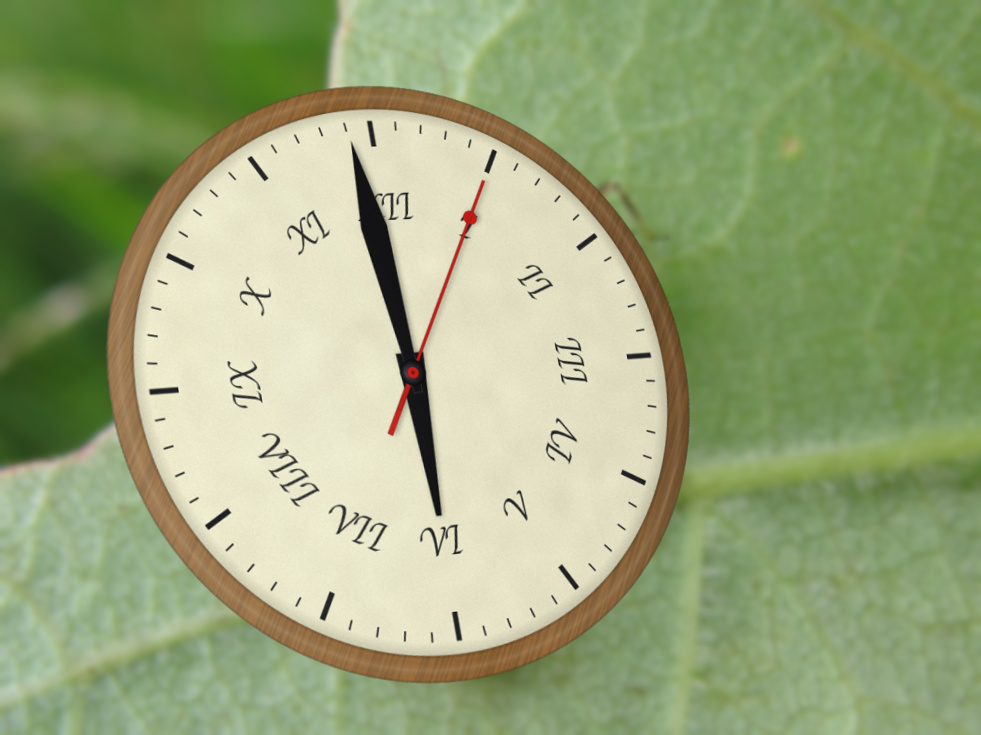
5:59:05
